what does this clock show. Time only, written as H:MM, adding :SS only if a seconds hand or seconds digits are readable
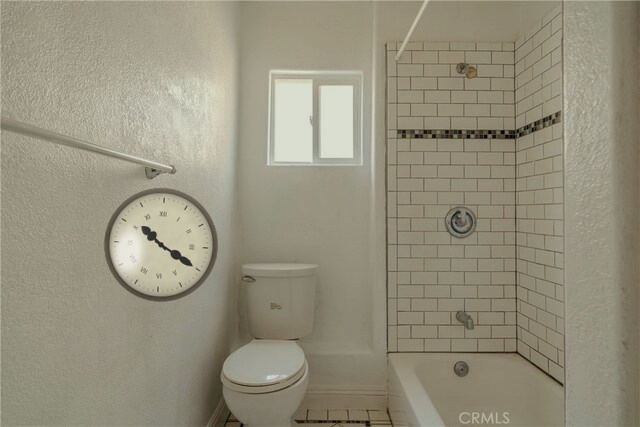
10:20
